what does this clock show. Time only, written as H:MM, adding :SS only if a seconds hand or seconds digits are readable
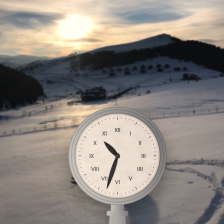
10:33
